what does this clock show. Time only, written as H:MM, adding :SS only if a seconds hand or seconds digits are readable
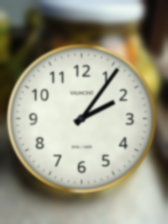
2:06
